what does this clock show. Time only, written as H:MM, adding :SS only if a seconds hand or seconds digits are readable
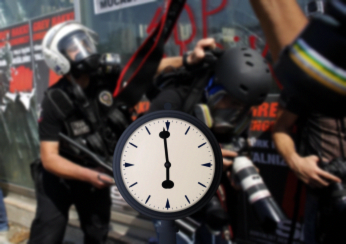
5:59
